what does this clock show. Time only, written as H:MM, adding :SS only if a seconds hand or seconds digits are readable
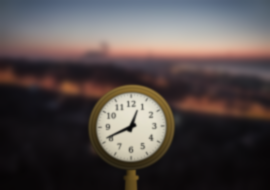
12:41
